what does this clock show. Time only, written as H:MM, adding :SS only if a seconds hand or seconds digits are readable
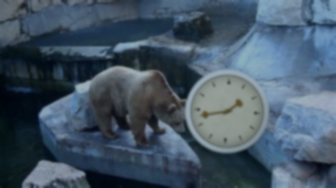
1:43
